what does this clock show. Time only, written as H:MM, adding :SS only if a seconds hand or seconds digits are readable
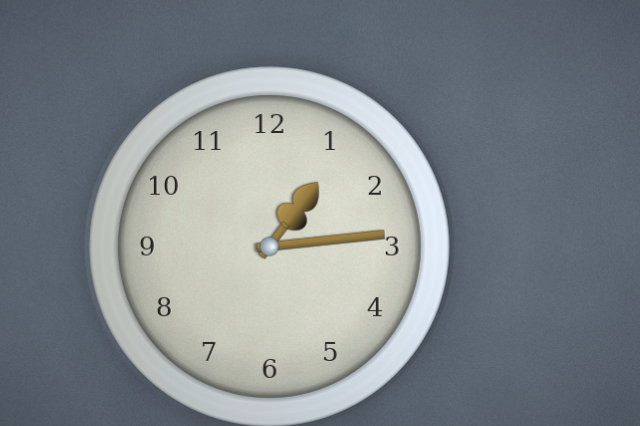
1:14
